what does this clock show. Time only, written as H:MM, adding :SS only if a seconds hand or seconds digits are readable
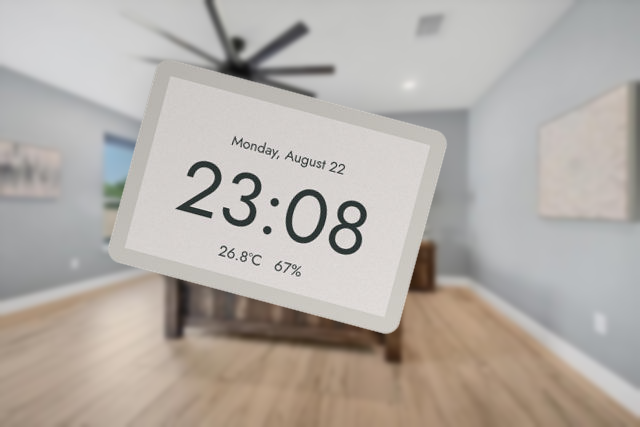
23:08
